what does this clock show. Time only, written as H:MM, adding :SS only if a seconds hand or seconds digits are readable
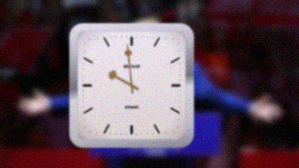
9:59
